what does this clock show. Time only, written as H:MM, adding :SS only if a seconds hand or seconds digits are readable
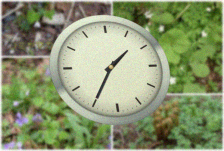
1:35
